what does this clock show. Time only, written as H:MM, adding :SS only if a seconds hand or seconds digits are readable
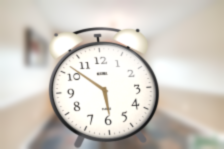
5:52
